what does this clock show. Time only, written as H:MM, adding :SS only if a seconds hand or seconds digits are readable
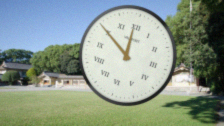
11:50
